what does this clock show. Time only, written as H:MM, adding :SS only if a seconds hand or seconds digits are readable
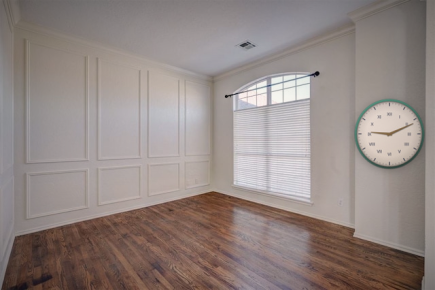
9:11
